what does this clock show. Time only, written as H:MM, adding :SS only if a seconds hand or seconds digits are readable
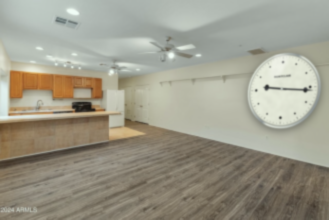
9:16
